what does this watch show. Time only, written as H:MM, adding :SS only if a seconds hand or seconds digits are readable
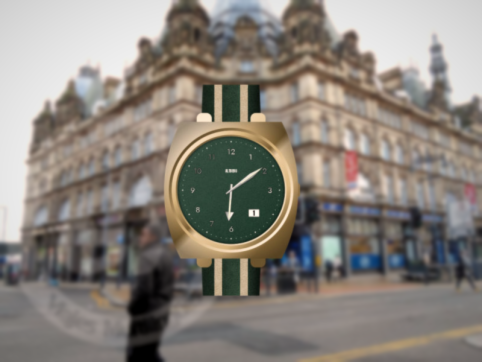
6:09
